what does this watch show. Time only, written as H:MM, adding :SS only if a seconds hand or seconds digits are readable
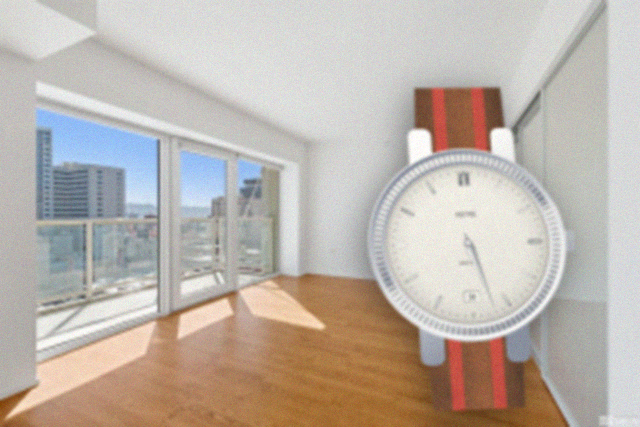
5:27
